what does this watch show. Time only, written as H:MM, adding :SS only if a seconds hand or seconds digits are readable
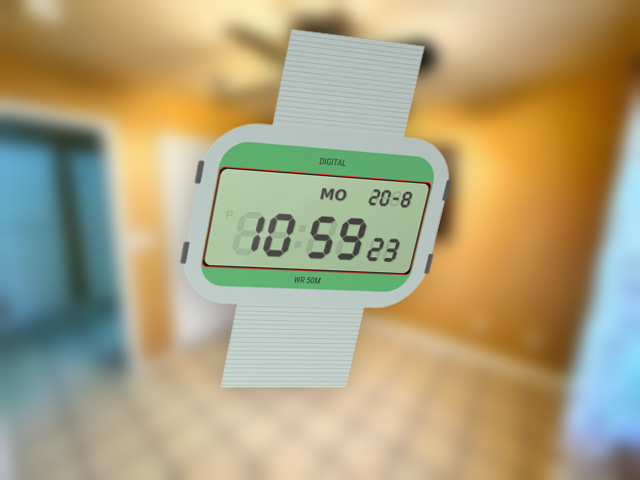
10:59:23
